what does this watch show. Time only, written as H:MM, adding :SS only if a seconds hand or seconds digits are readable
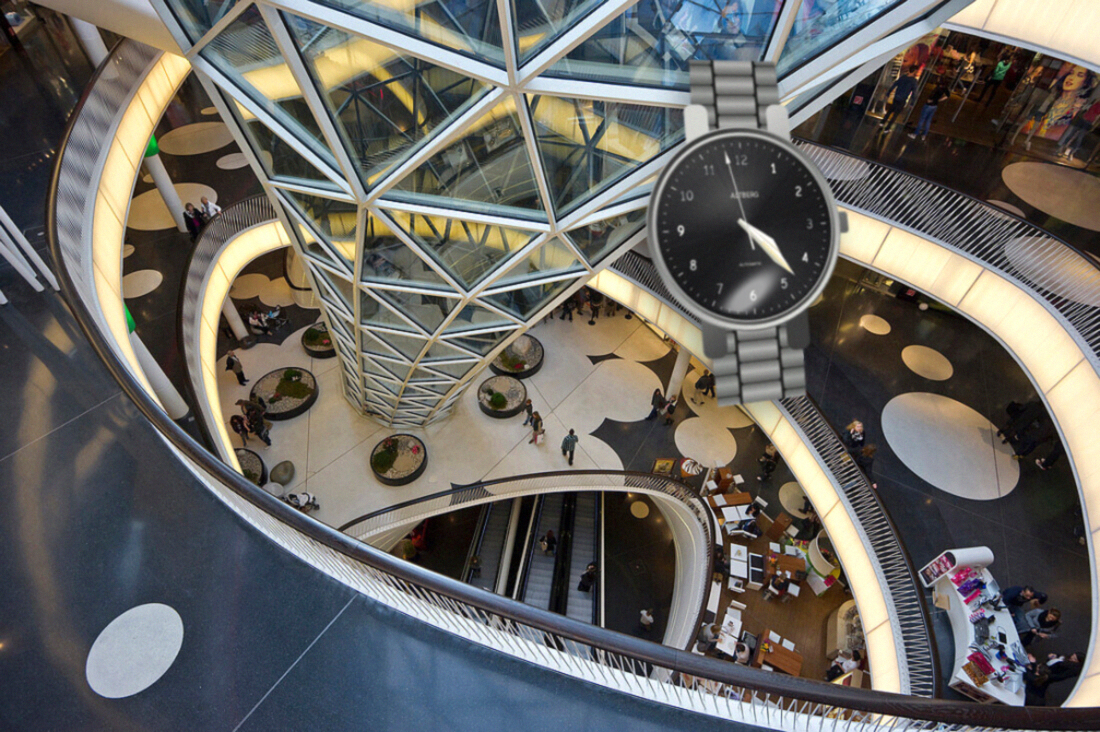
4:22:58
